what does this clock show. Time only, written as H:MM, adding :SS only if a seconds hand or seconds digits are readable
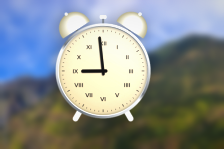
8:59
